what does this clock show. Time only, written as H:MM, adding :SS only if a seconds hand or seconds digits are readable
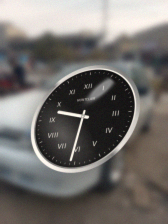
9:31
